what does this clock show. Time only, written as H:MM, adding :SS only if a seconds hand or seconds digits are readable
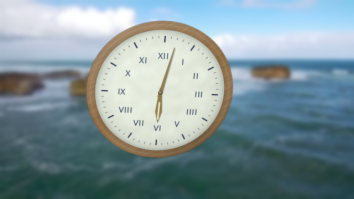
6:02
